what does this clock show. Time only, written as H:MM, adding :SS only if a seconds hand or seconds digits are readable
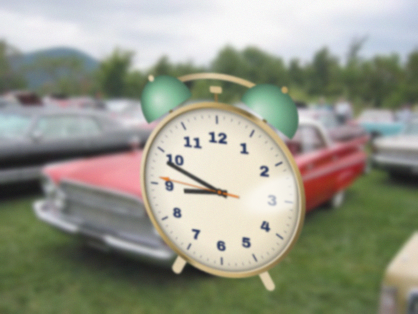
8:48:46
